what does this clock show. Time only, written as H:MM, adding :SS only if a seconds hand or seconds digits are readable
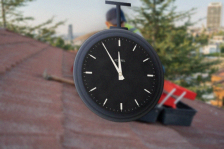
11:55
